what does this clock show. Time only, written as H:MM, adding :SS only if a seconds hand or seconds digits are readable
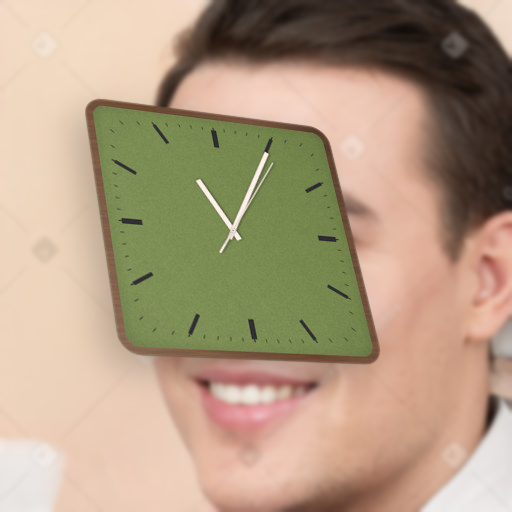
11:05:06
